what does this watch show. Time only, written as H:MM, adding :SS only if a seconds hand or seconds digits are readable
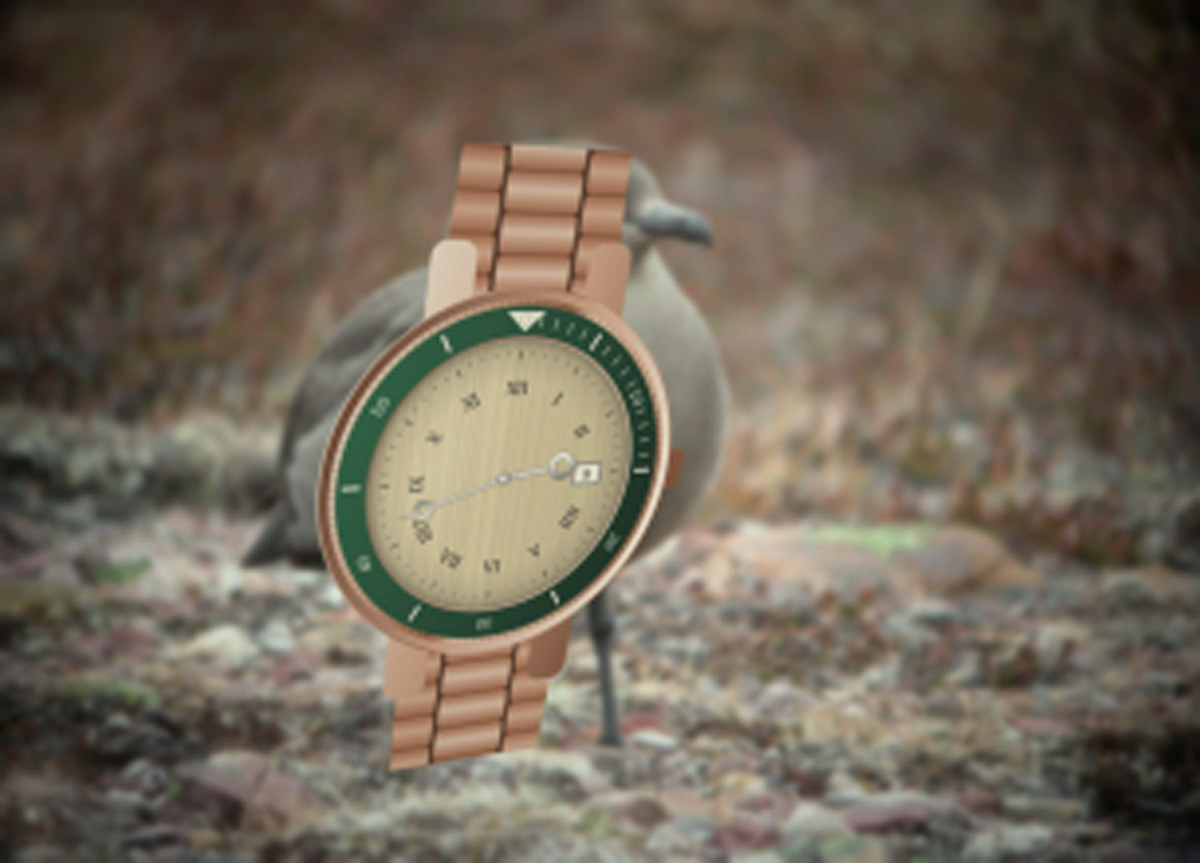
2:42
